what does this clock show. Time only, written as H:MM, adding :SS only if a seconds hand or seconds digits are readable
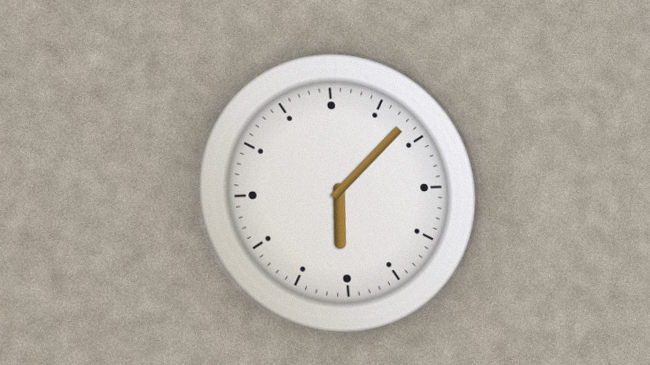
6:08
